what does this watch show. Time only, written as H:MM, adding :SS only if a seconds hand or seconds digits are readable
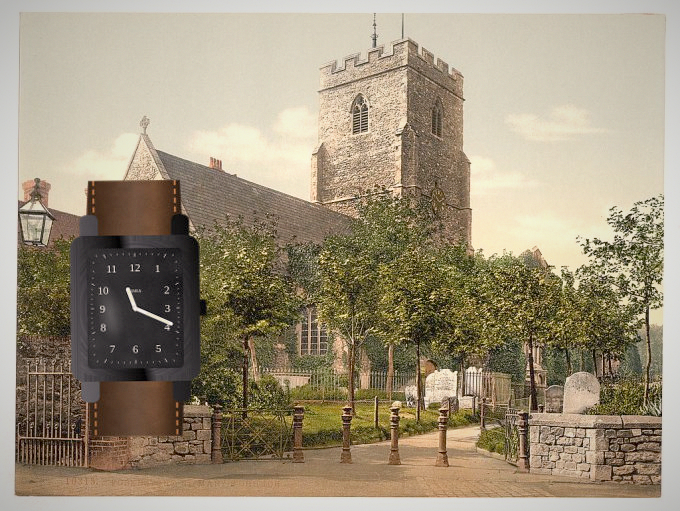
11:19
